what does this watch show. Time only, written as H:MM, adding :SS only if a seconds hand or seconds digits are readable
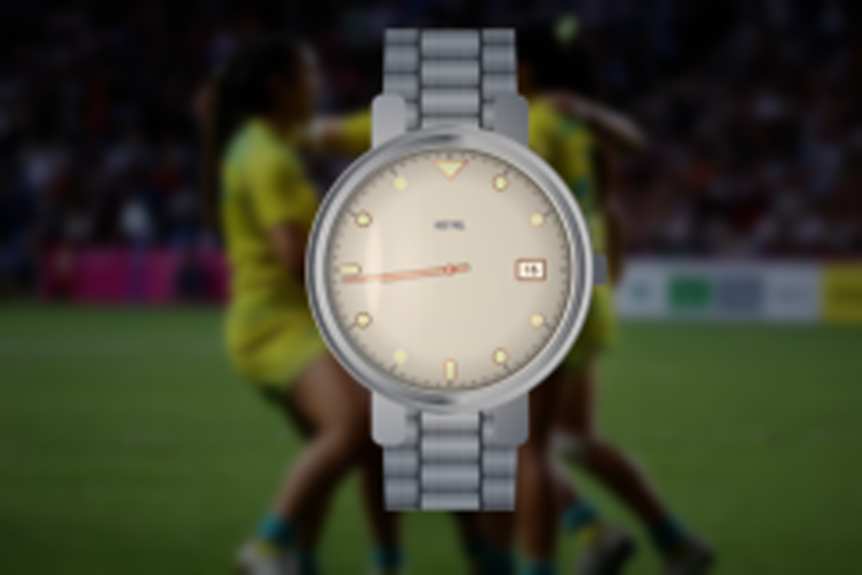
8:44
